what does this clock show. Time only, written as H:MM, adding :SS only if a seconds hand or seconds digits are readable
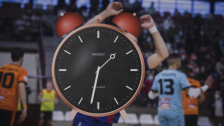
1:32
